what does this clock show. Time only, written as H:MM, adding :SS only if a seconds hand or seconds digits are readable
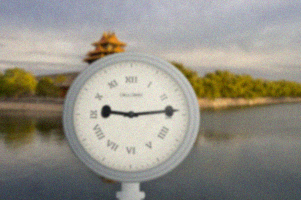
9:14
